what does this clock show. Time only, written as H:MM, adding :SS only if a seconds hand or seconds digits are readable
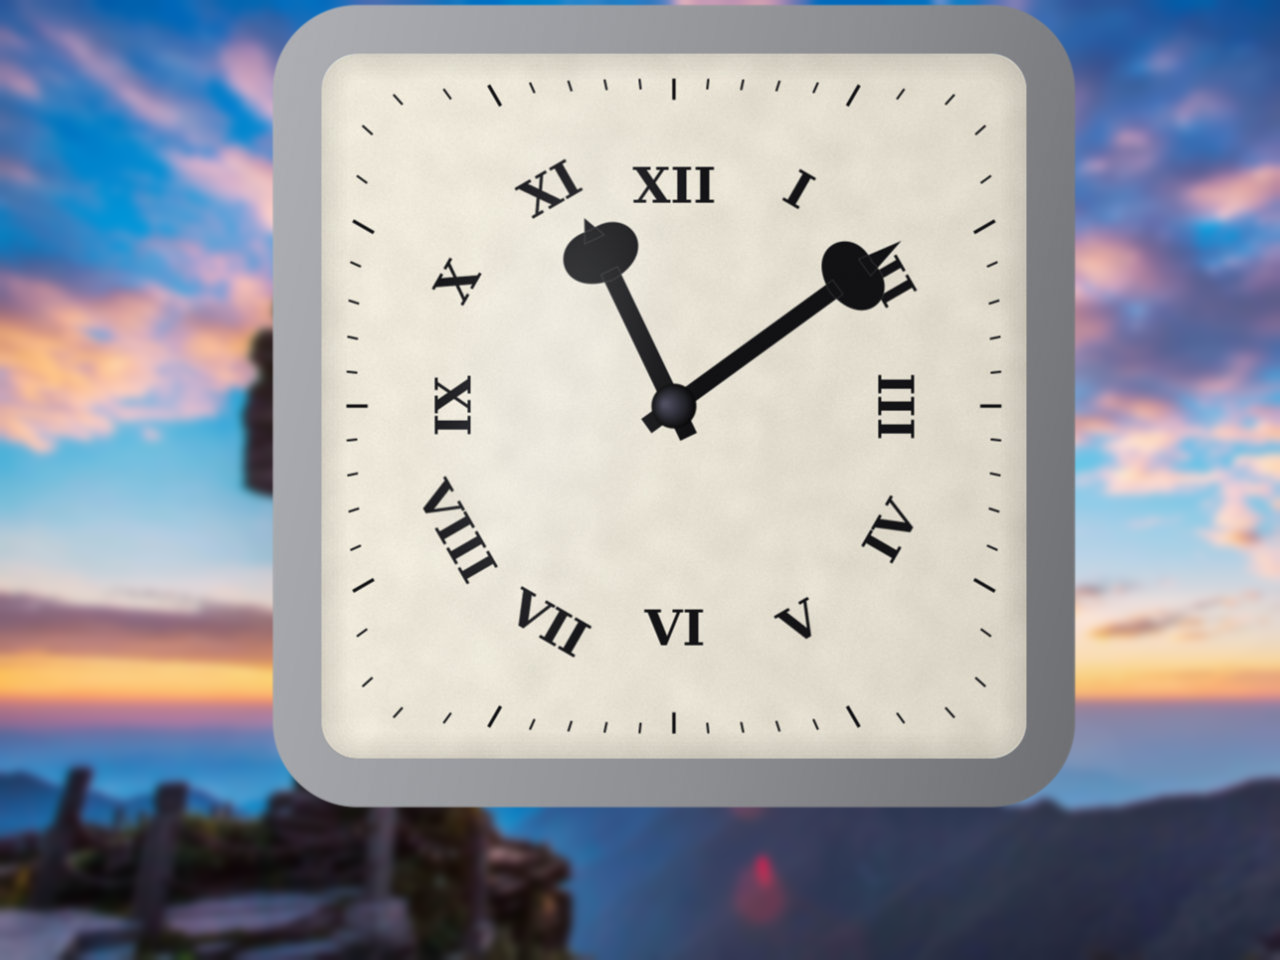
11:09
